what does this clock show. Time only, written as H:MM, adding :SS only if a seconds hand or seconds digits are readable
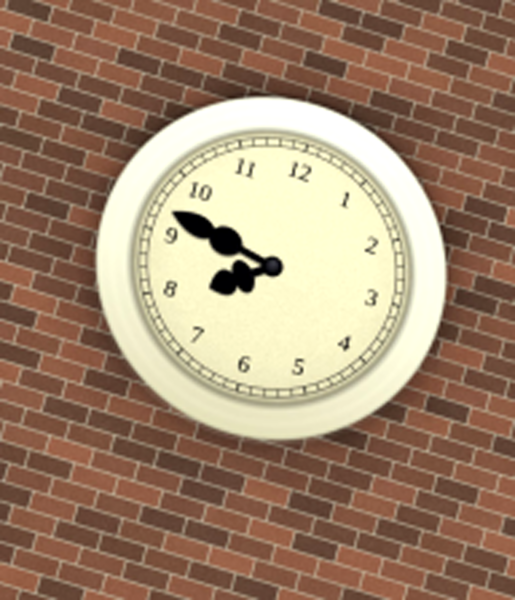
7:47
